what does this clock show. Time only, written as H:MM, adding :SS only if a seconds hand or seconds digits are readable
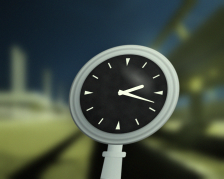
2:18
